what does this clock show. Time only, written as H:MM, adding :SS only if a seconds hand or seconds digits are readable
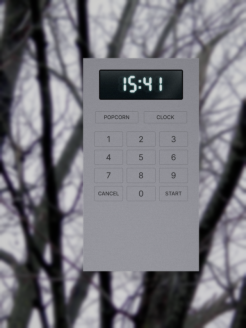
15:41
